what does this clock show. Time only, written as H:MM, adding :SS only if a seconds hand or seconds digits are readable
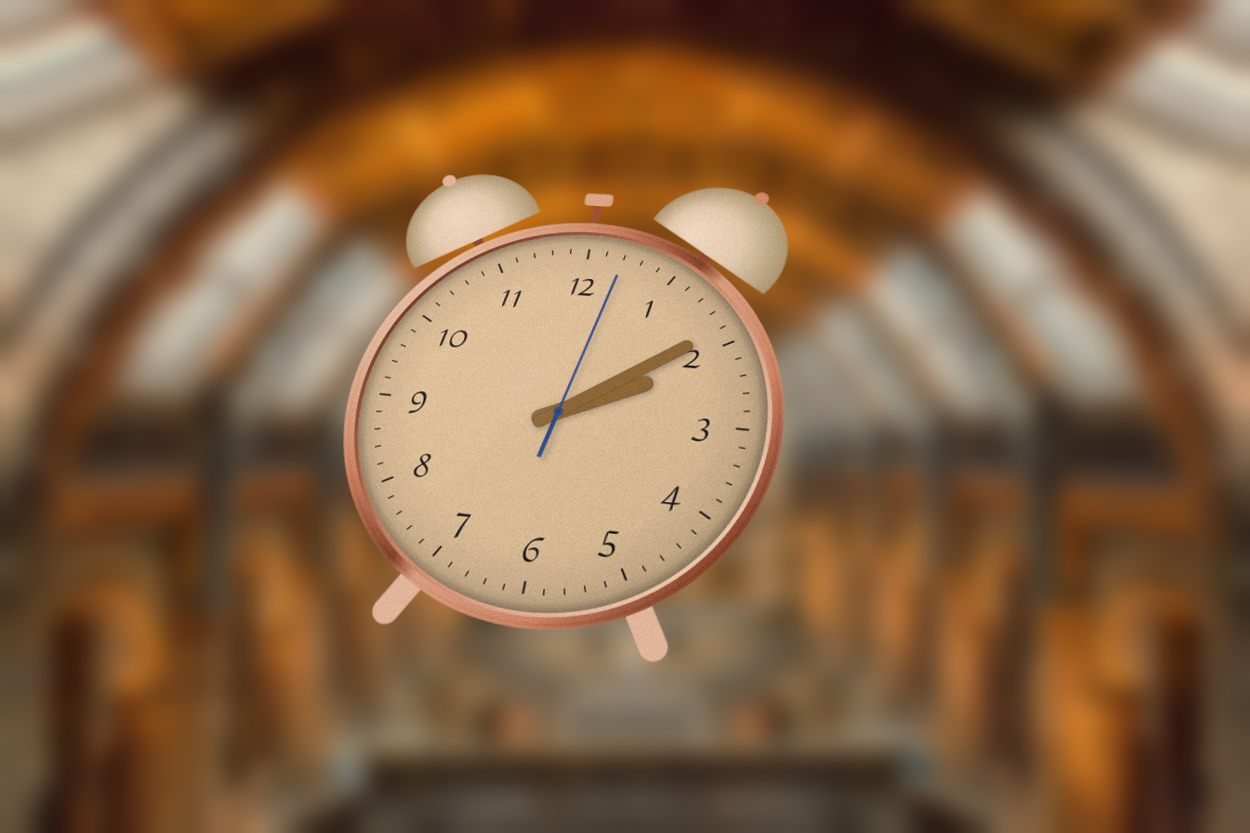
2:09:02
